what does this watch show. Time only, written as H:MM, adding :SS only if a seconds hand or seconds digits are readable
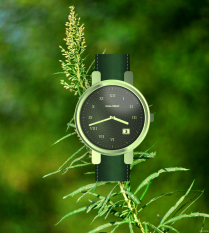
3:42
